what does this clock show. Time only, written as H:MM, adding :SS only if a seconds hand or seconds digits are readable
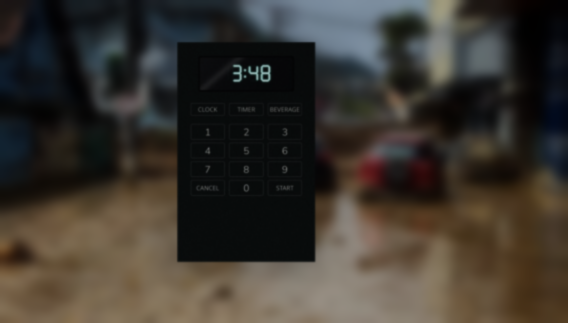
3:48
